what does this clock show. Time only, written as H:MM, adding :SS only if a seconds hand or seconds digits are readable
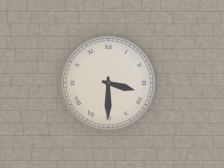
3:30
